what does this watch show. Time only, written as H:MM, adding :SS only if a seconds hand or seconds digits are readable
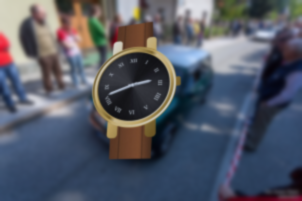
2:42
